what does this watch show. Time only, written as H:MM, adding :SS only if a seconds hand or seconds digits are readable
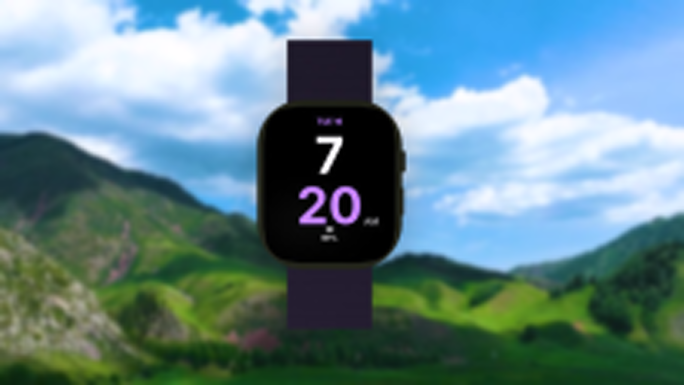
7:20
